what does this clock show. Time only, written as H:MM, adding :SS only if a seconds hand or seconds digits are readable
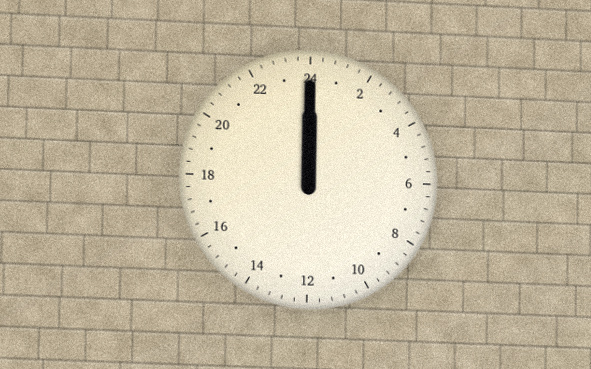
0:00
